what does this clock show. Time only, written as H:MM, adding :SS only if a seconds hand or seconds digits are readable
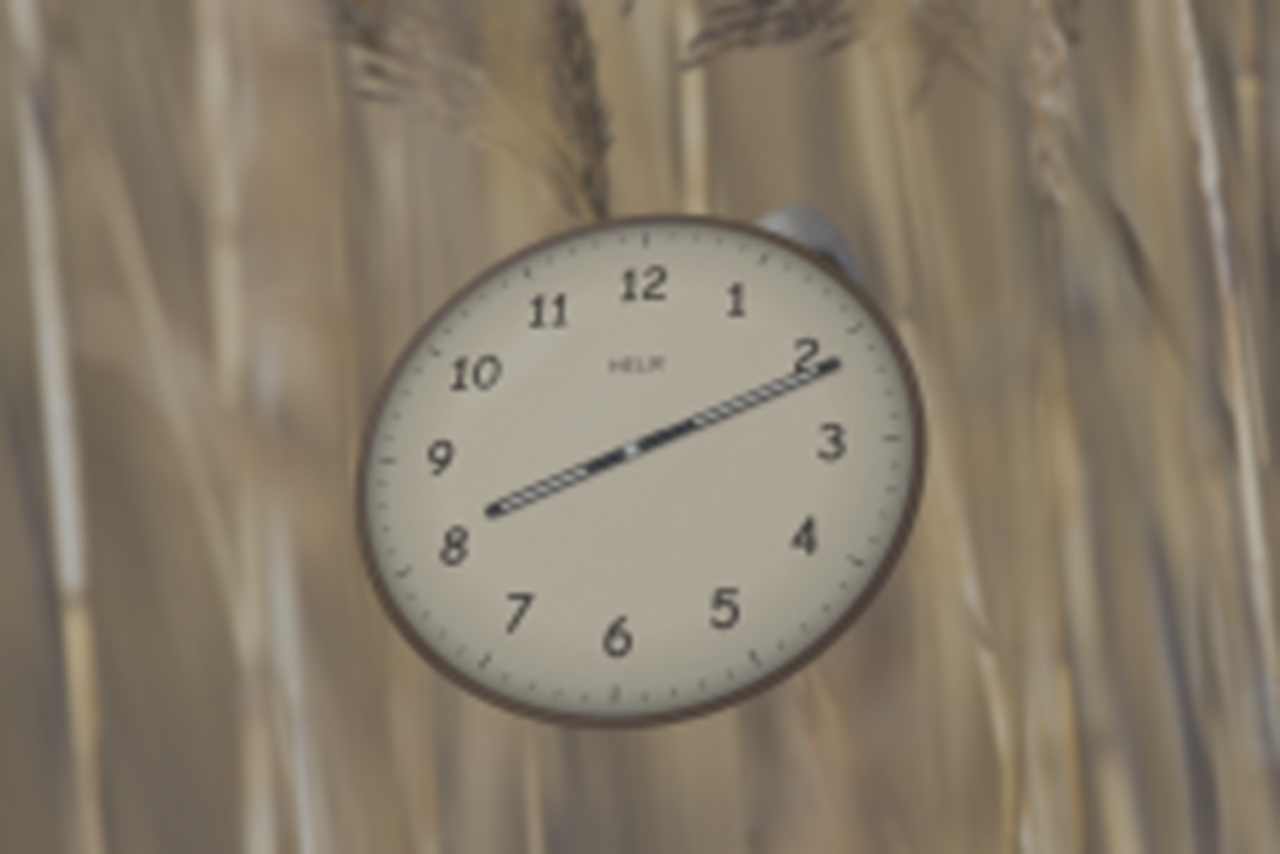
8:11
